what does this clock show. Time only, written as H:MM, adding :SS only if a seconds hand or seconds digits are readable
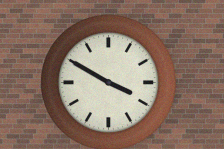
3:50
